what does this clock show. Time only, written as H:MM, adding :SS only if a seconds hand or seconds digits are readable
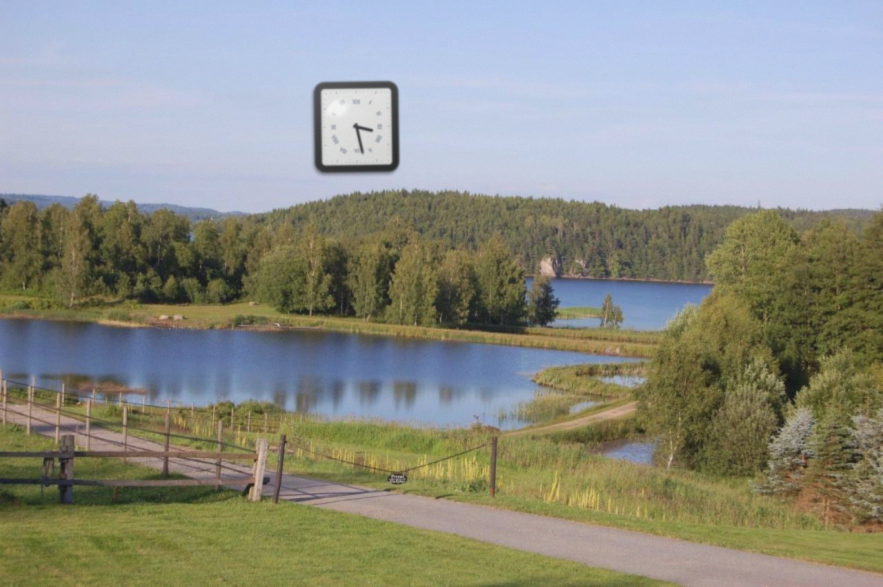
3:28
